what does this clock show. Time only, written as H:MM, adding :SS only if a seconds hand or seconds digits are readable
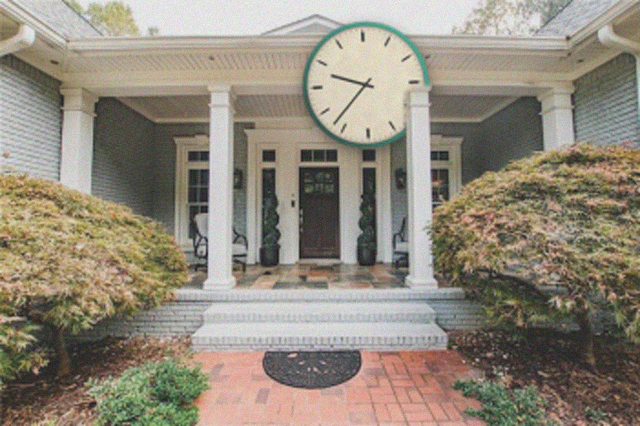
9:37
